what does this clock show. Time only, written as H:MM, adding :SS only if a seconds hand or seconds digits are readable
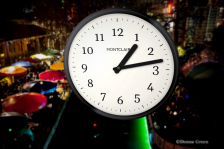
1:13
